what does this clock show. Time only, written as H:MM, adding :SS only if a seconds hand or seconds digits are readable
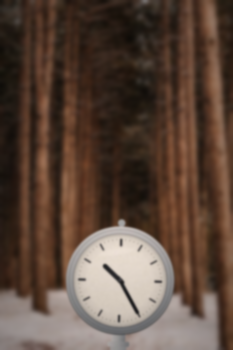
10:25
